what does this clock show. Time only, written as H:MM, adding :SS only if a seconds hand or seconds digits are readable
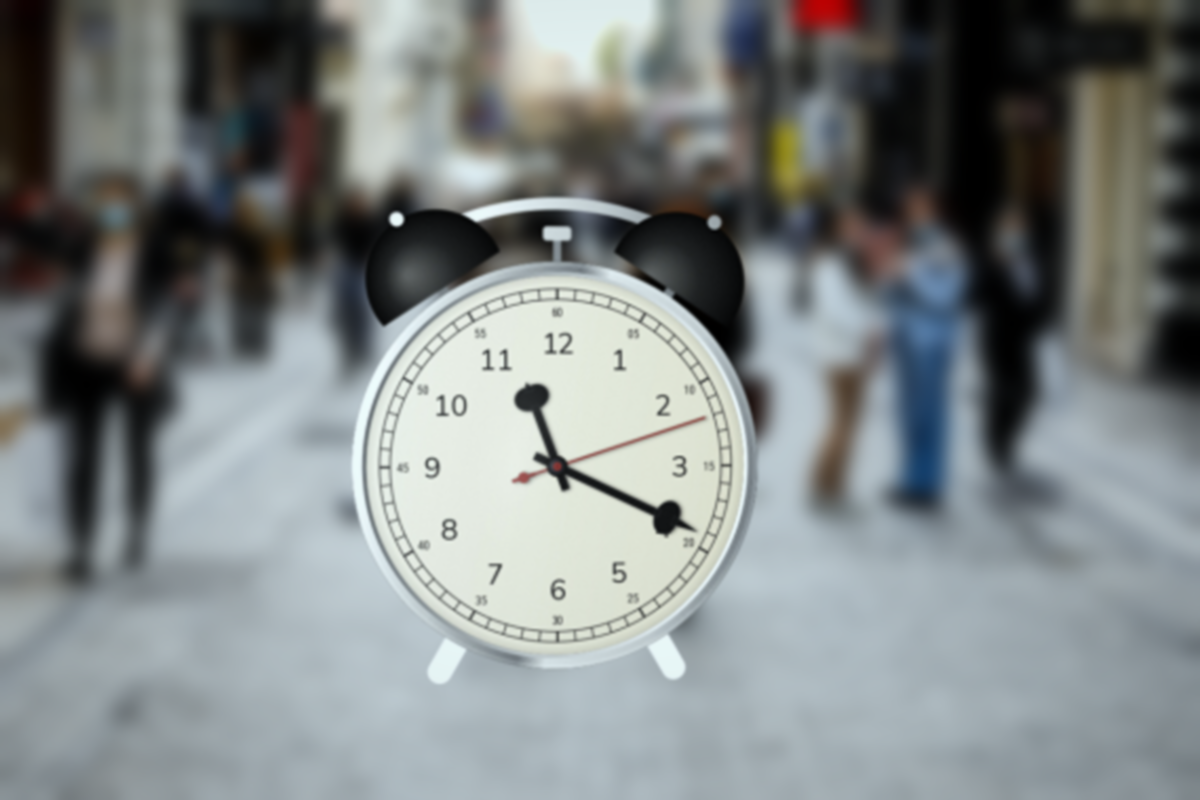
11:19:12
